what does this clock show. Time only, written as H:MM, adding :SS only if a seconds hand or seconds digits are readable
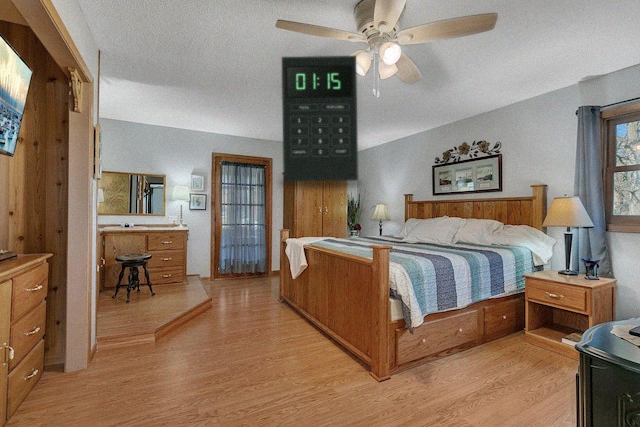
1:15
